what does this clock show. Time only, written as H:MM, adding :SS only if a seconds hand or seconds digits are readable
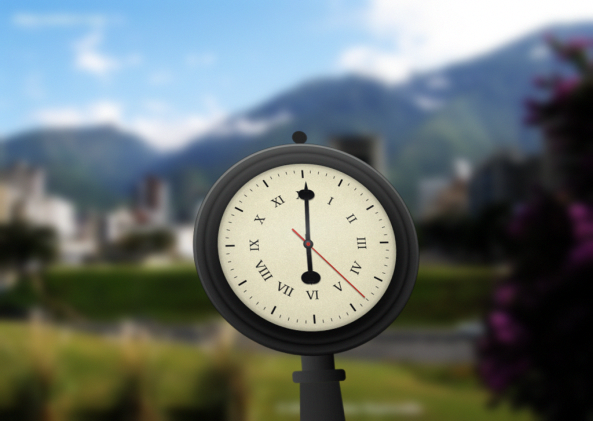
6:00:23
